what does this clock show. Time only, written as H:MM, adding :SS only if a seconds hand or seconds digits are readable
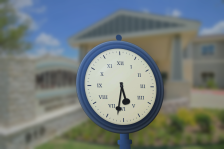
5:32
